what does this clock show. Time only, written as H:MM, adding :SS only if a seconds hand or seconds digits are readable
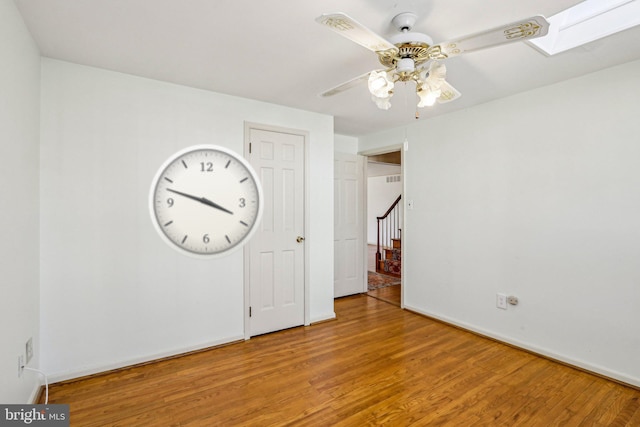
3:48
